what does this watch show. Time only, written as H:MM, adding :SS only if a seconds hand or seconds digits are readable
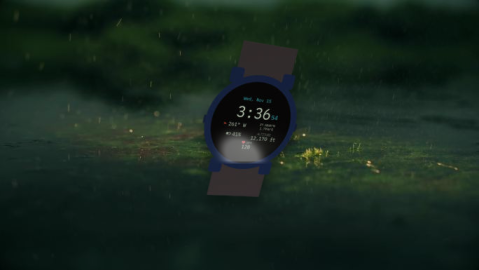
3:36
